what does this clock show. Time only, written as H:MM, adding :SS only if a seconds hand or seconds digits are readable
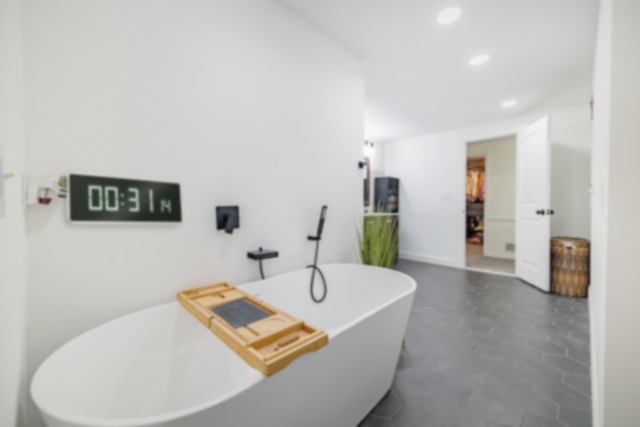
0:31
